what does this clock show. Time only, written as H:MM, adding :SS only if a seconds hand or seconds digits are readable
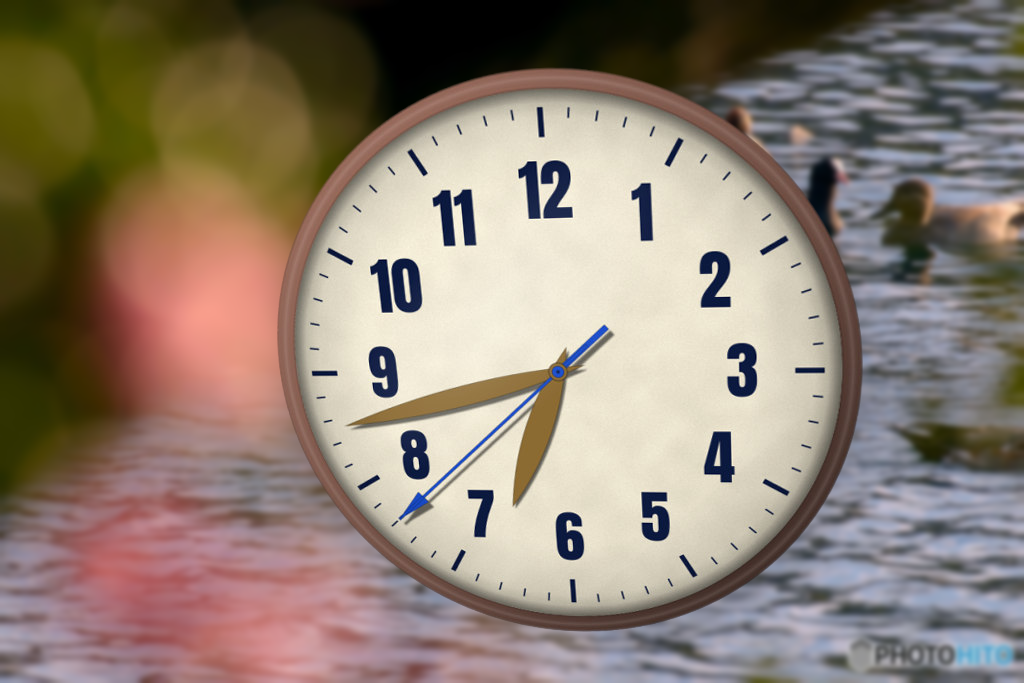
6:42:38
